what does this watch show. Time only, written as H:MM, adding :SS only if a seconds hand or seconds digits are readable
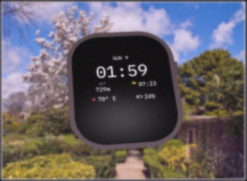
1:59
